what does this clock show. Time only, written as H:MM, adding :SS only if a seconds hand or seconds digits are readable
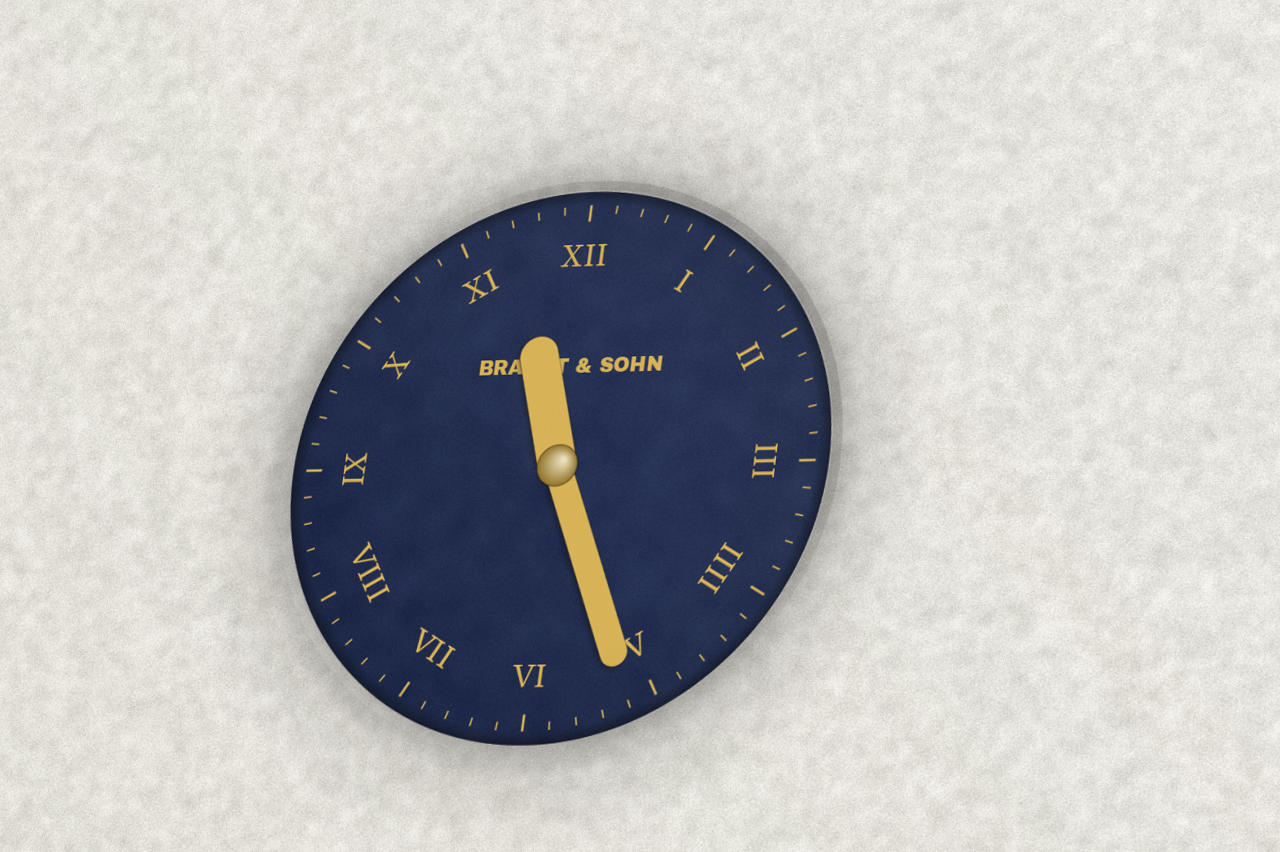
11:26
